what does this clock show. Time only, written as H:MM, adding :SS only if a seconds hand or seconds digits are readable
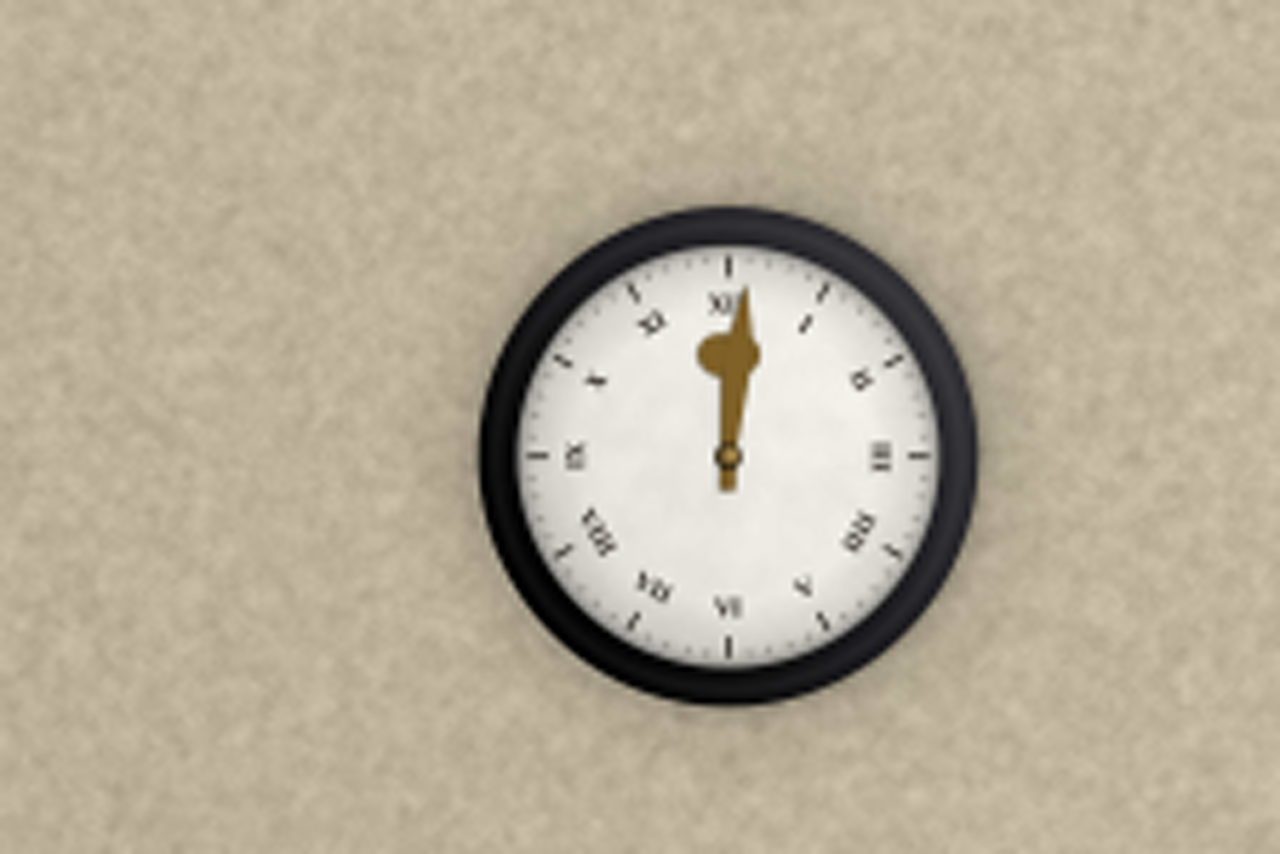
12:01
